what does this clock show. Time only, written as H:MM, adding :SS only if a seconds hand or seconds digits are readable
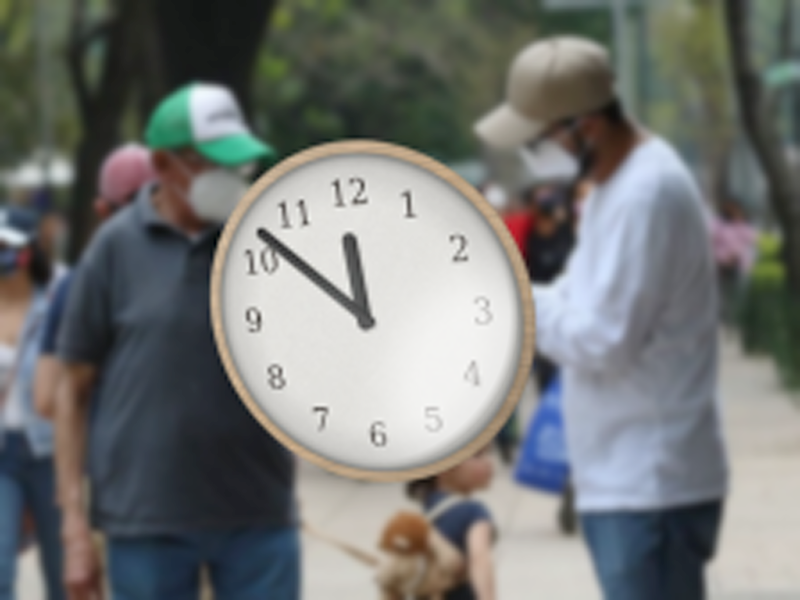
11:52
